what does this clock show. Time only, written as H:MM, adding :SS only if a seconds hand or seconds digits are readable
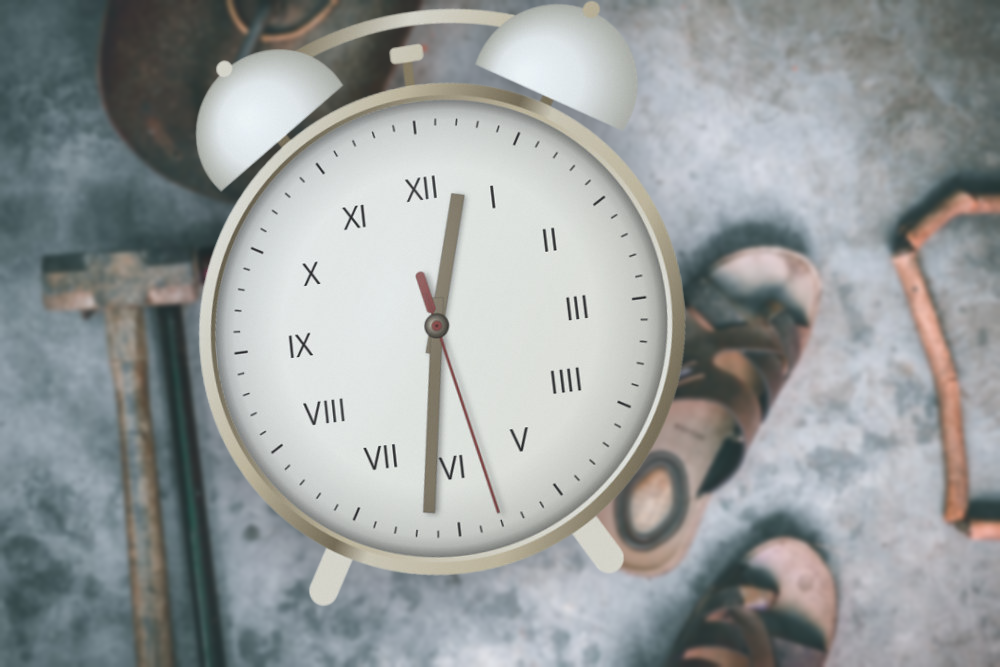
12:31:28
